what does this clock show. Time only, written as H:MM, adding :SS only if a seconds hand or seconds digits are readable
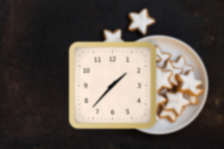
1:37
